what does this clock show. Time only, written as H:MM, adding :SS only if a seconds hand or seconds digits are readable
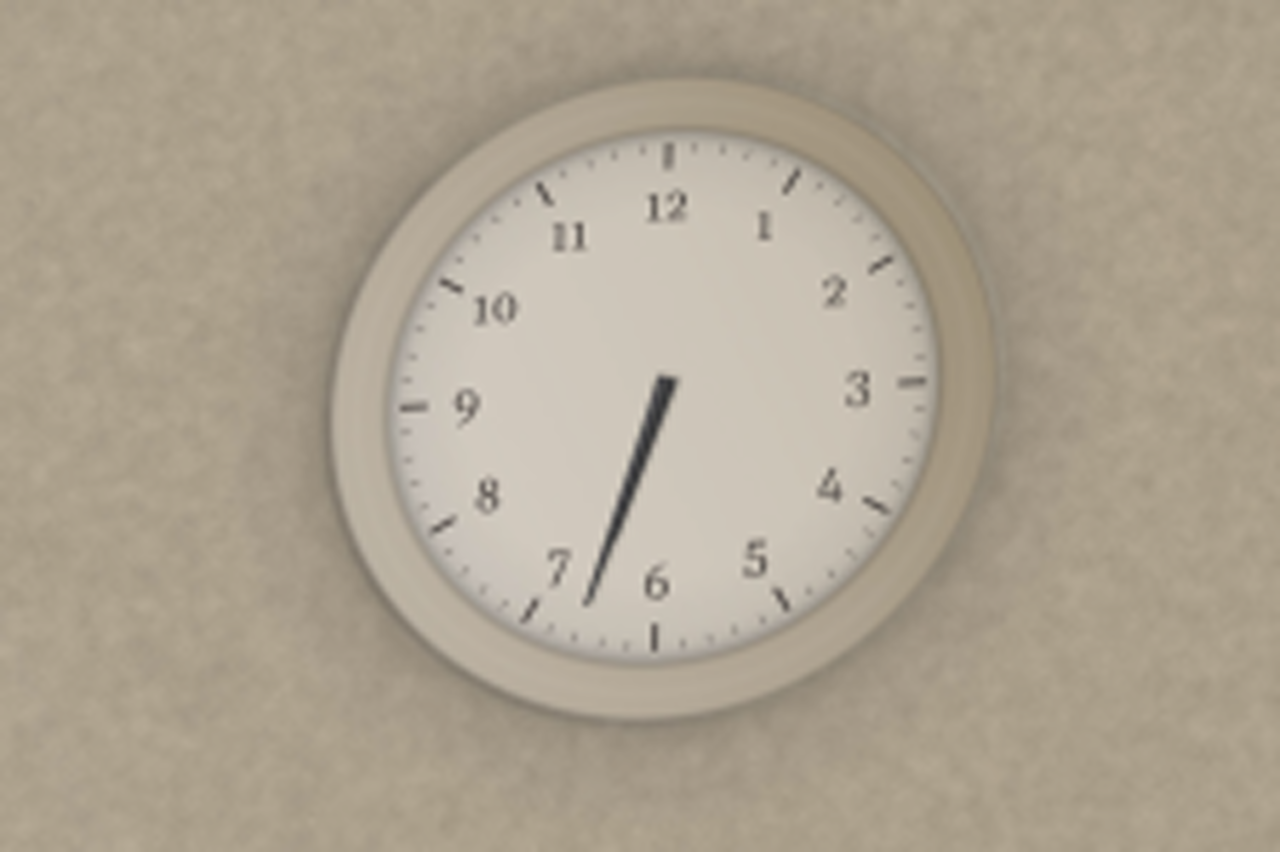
6:33
